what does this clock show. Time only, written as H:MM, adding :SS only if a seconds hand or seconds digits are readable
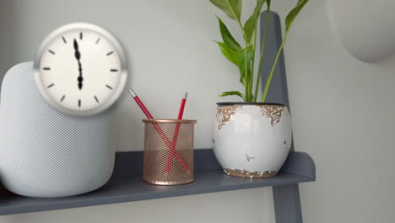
5:58
